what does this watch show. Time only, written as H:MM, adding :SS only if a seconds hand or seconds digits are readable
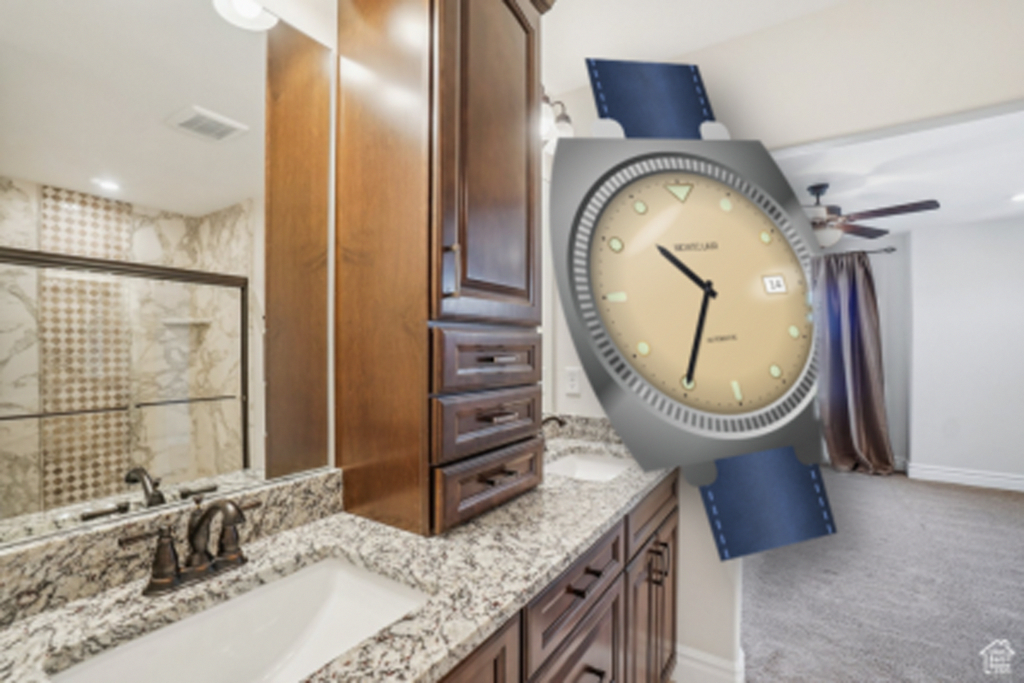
10:35
